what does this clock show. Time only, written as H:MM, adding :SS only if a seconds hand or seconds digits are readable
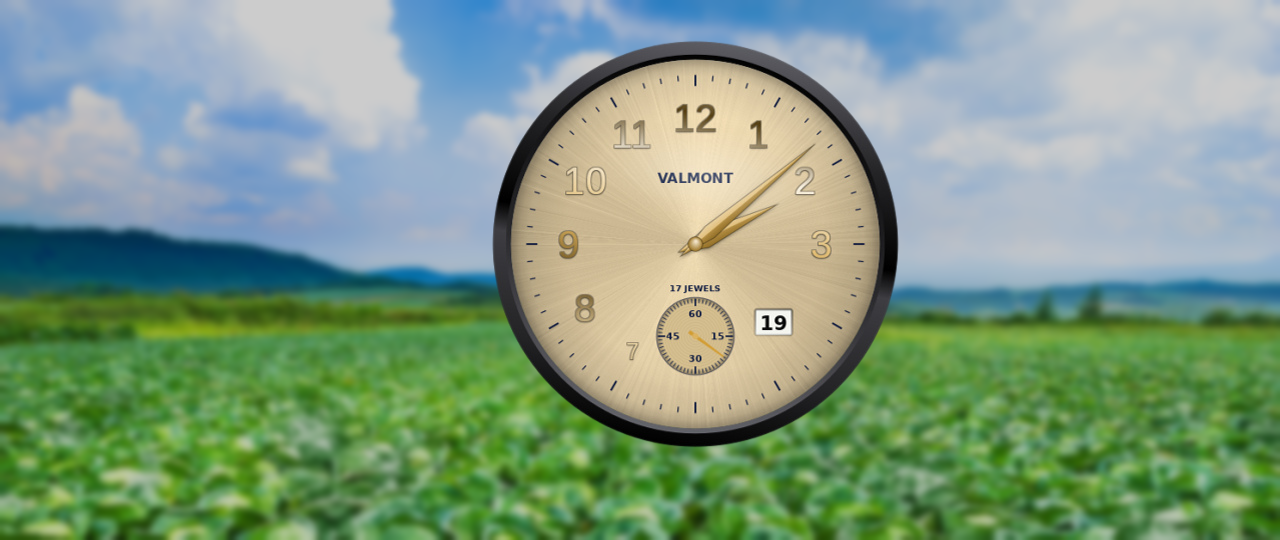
2:08:21
